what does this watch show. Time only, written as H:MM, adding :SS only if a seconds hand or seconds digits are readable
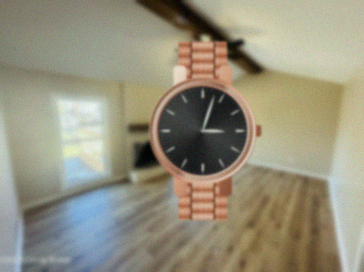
3:03
